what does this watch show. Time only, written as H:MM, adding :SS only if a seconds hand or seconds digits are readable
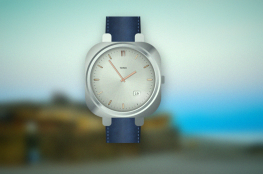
1:54
